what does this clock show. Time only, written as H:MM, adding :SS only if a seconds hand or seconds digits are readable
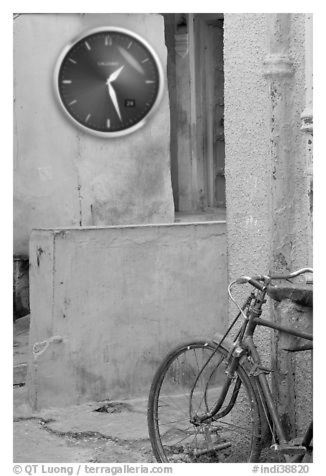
1:27
